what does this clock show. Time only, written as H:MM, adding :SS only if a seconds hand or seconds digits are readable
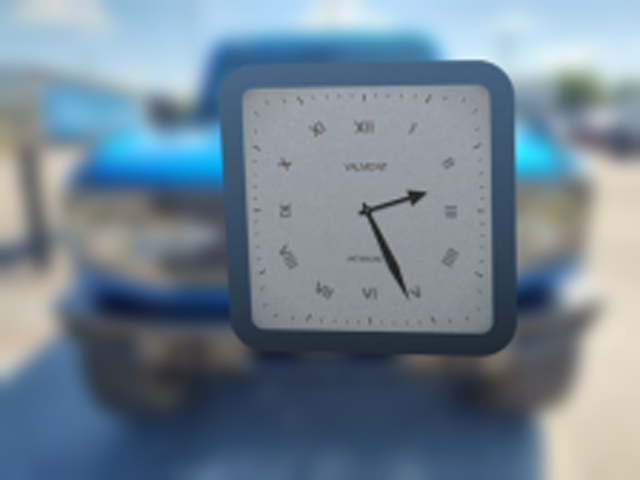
2:26
